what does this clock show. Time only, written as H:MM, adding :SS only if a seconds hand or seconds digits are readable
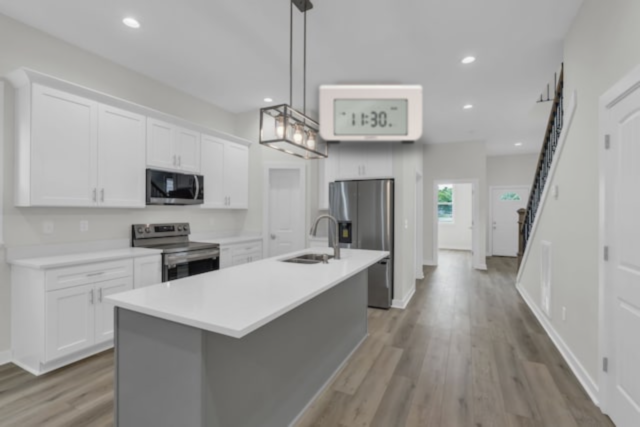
11:30
